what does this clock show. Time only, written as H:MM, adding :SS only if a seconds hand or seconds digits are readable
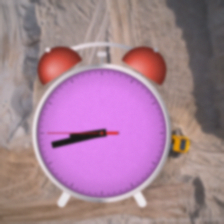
8:42:45
